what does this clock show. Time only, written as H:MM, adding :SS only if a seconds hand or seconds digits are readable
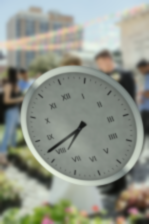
7:42
